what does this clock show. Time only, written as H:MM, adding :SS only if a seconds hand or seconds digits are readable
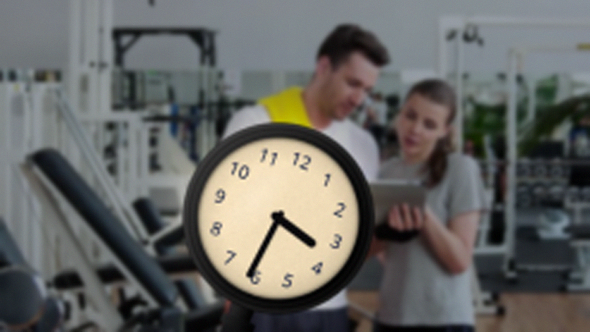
3:31
